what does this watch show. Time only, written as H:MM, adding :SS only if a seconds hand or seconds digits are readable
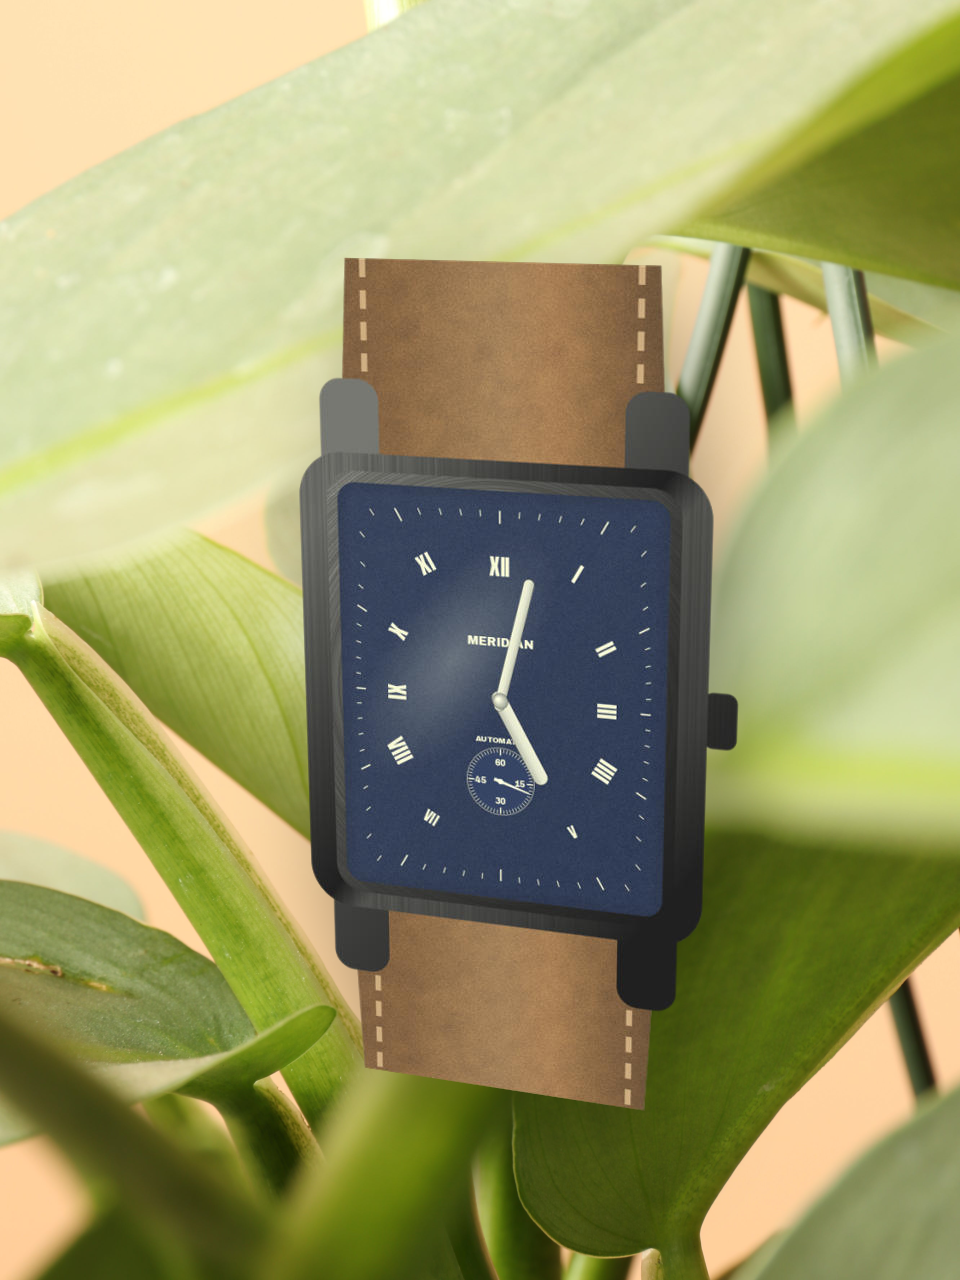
5:02:18
